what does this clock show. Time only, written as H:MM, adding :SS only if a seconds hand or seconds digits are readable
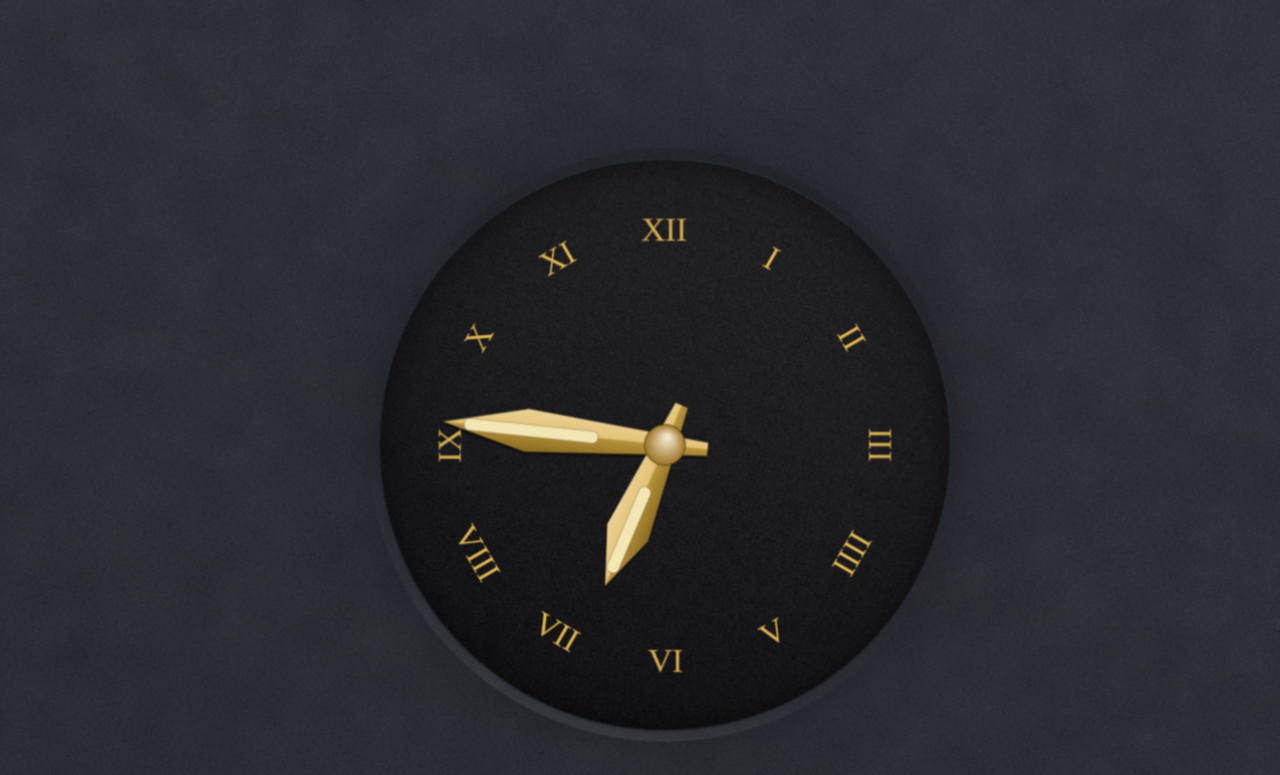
6:46
